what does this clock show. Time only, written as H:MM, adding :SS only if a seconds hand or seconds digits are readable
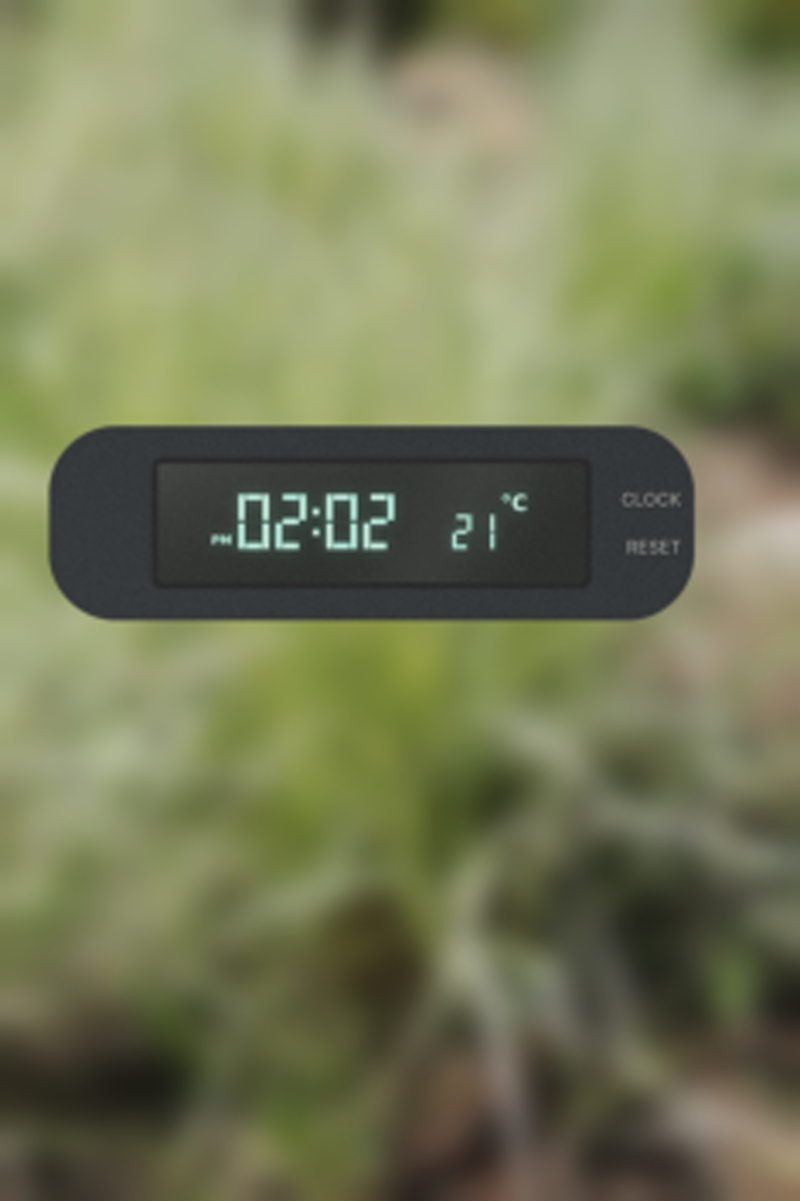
2:02
